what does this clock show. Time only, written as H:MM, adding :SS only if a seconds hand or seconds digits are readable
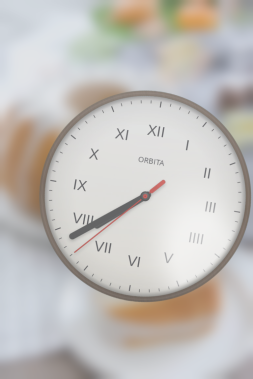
7:38:37
